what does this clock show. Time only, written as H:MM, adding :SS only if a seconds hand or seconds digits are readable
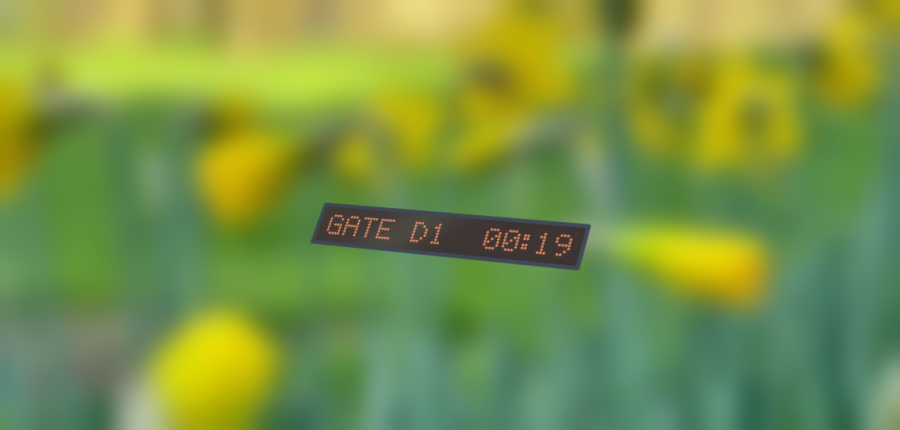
0:19
